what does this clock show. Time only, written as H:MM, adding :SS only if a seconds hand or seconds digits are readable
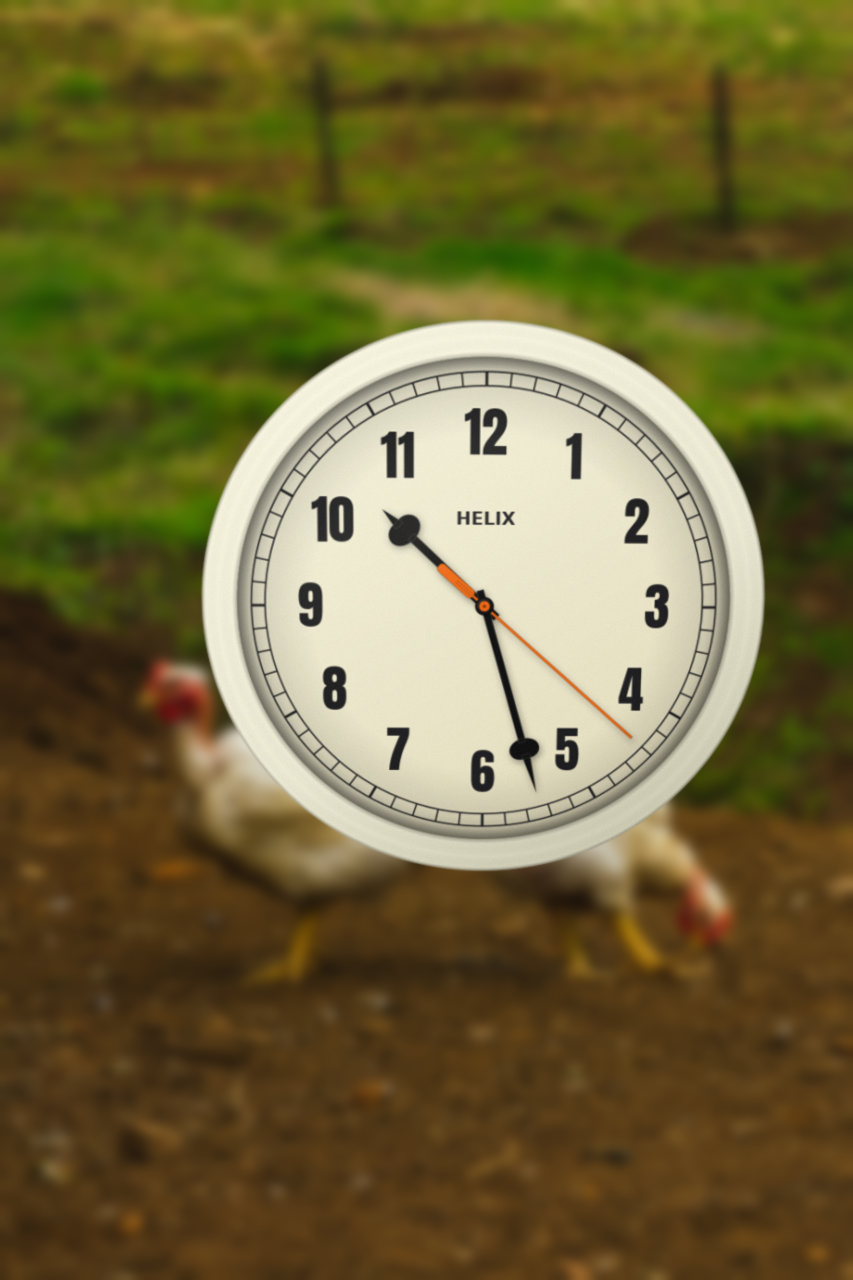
10:27:22
